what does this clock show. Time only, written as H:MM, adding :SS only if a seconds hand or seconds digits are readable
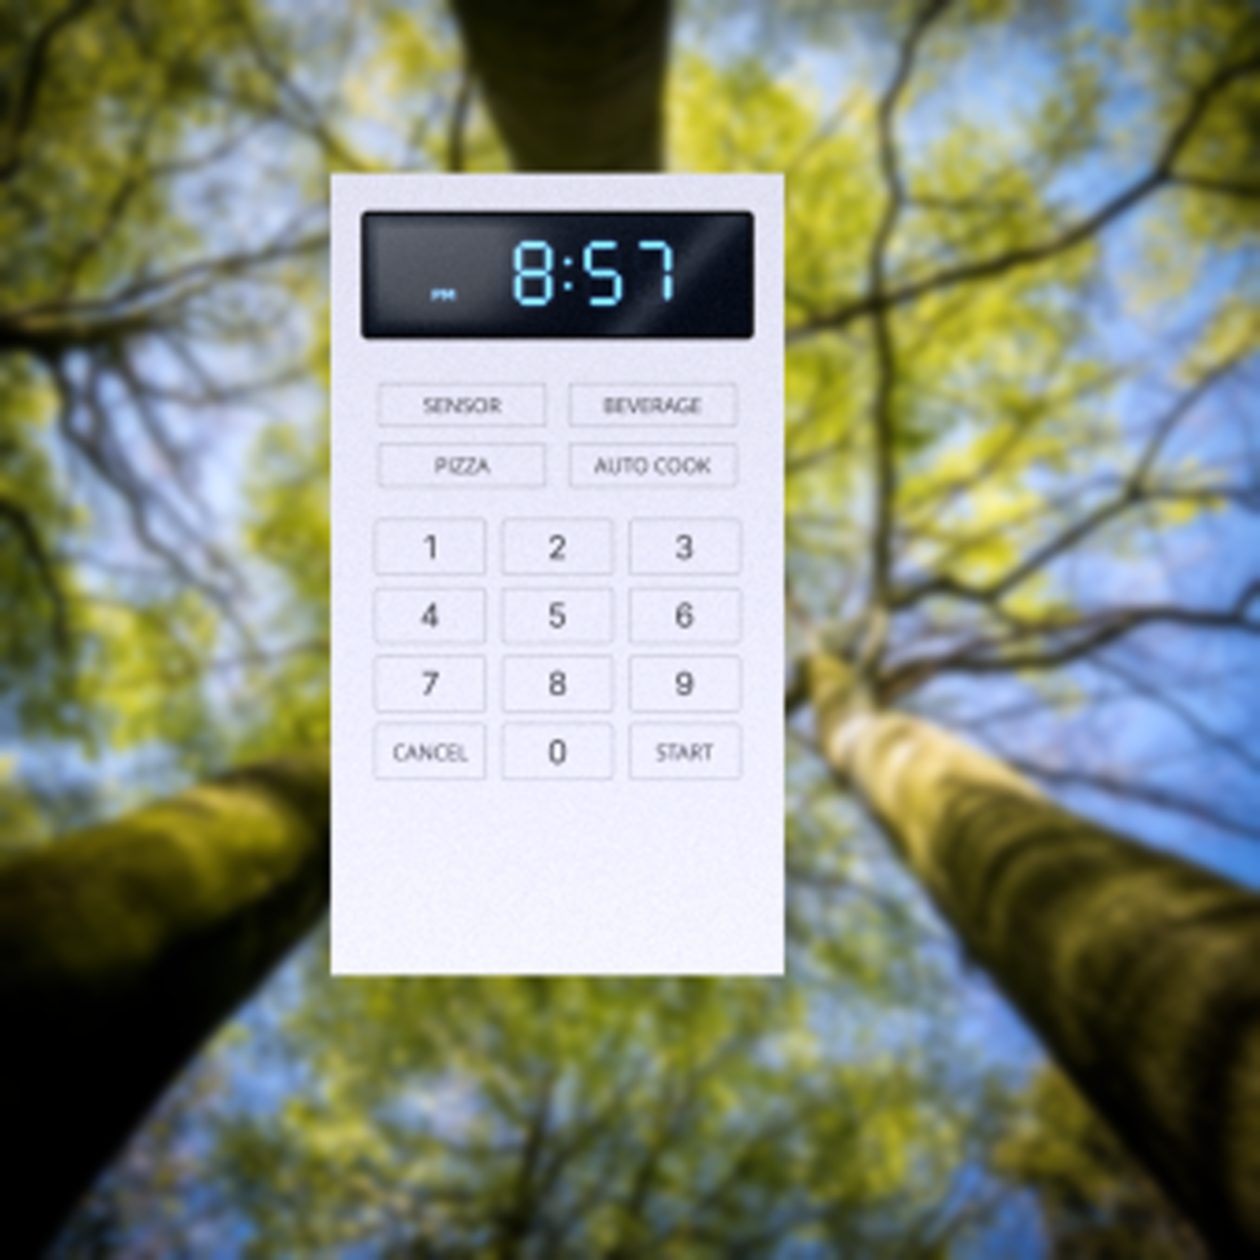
8:57
